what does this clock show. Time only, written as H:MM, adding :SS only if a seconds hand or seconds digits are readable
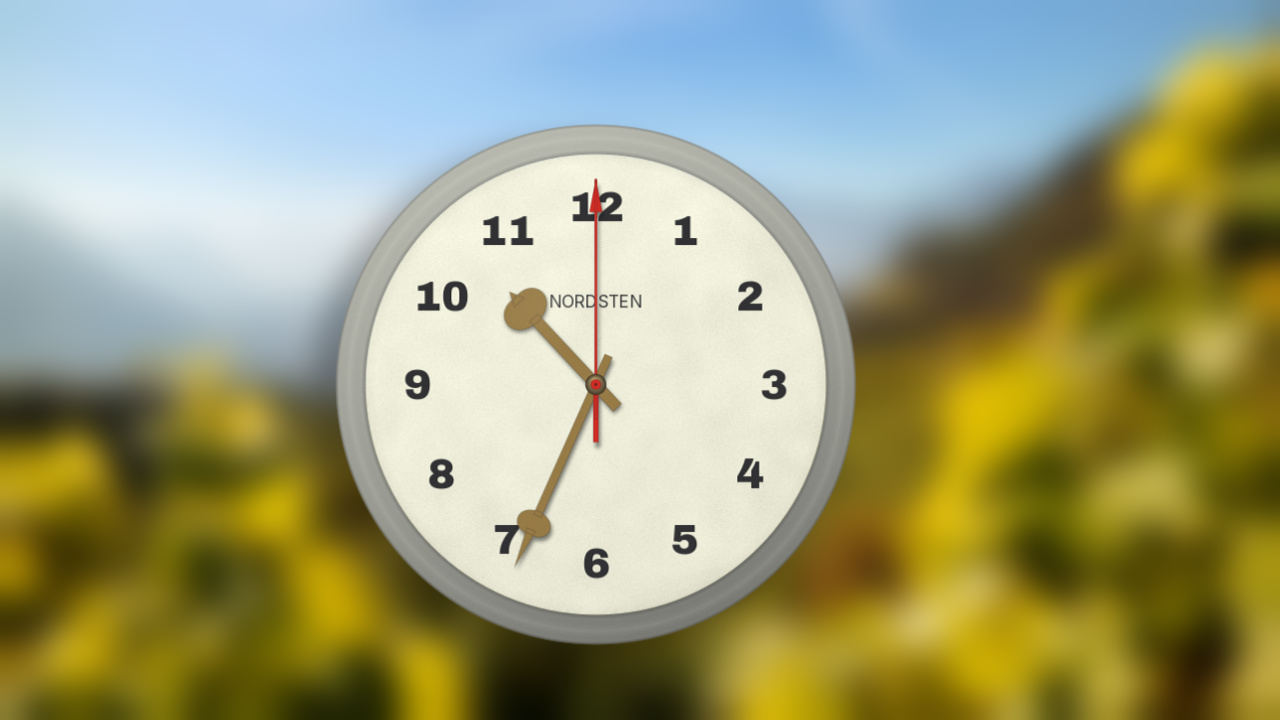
10:34:00
